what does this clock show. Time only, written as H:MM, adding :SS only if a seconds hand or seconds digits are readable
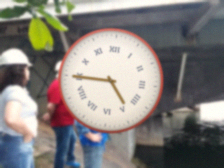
4:45
